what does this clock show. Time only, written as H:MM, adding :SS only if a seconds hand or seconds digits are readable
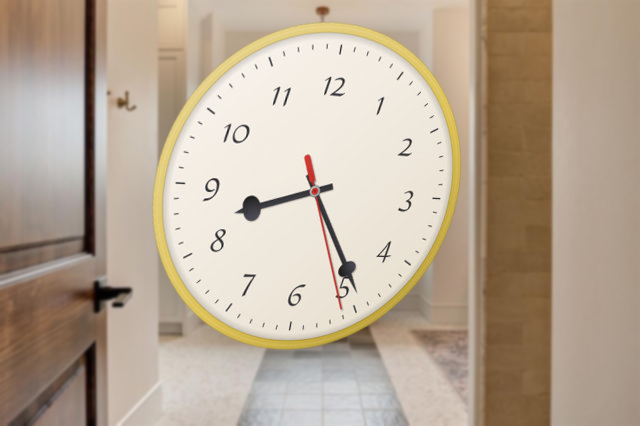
8:24:26
